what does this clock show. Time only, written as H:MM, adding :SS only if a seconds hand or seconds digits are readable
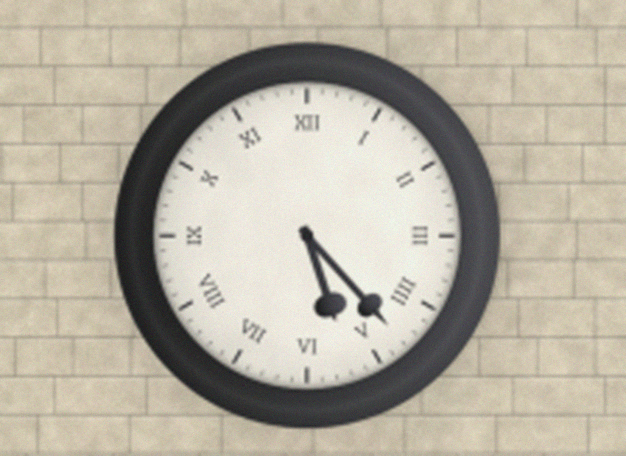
5:23
